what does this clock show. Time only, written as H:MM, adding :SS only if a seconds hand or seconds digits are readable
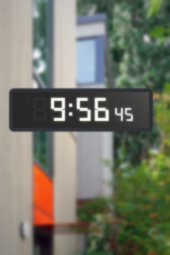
9:56:45
